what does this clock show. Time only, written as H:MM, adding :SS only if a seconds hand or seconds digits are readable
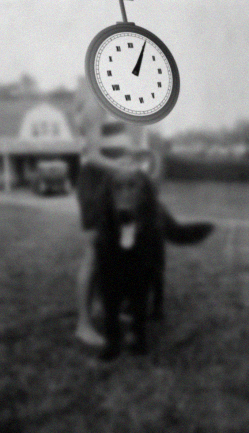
1:05
